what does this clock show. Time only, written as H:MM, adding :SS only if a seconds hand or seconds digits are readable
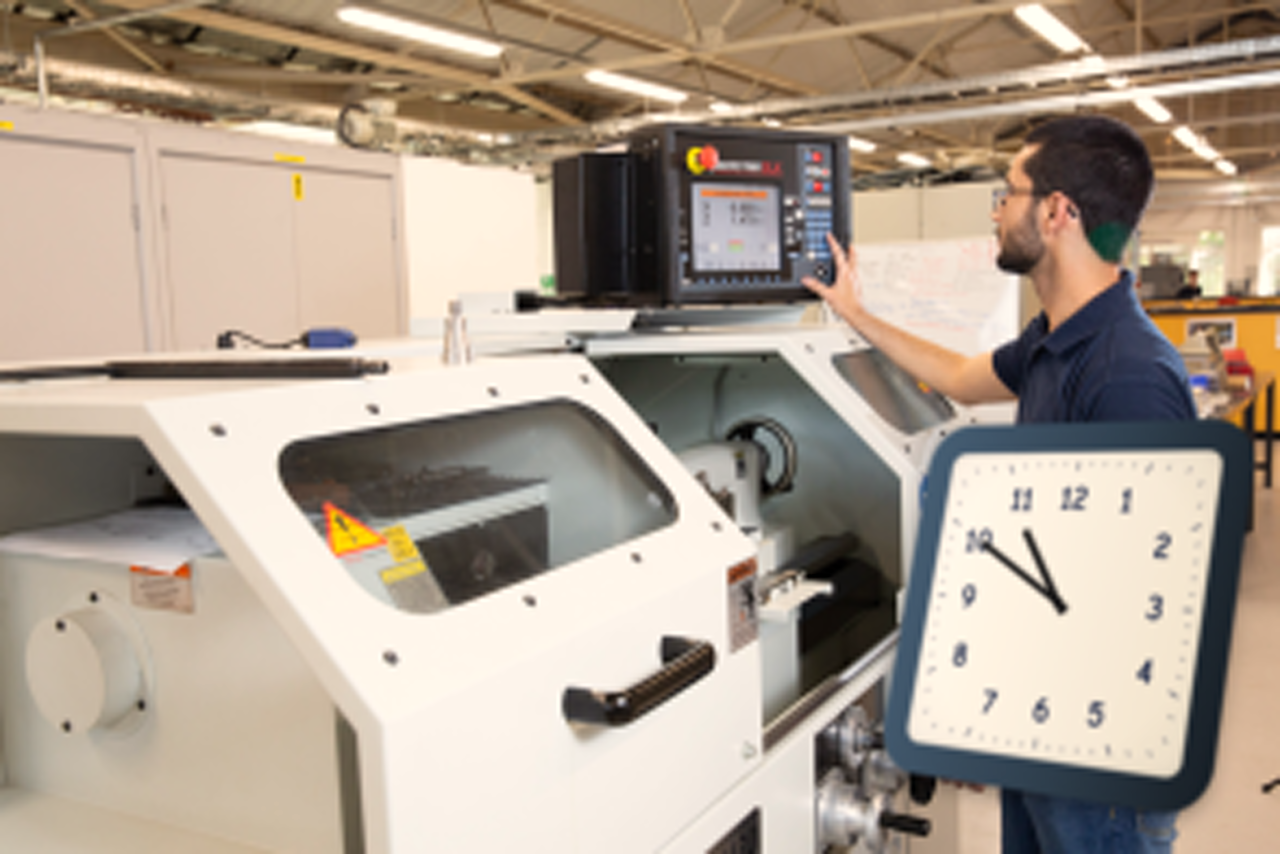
10:50
